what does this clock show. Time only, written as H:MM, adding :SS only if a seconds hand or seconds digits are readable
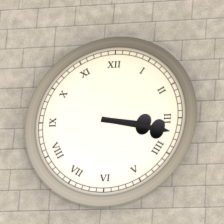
3:17
